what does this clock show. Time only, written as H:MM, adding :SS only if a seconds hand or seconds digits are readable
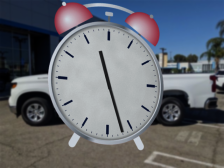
11:27
